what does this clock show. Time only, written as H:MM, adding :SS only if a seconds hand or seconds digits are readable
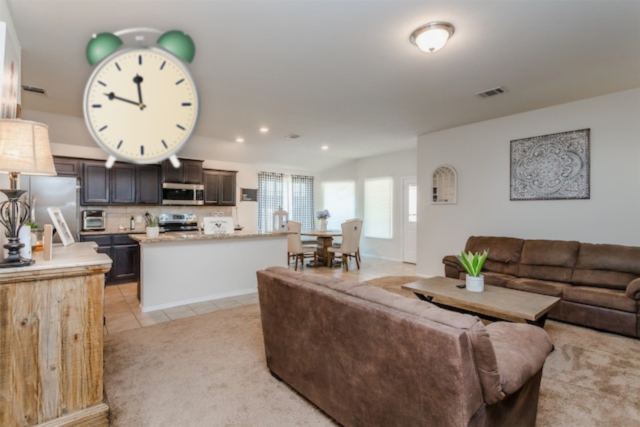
11:48
